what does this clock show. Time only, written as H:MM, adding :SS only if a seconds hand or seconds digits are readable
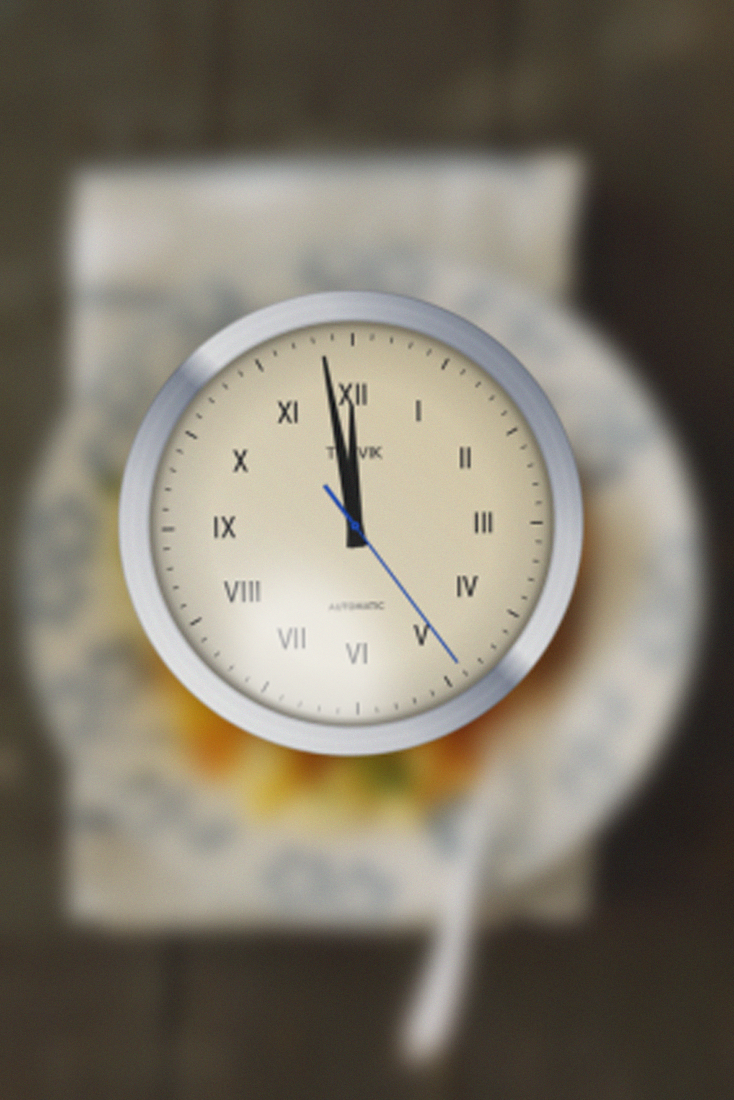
11:58:24
